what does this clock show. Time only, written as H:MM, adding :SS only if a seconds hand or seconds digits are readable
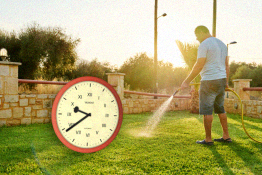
9:39
